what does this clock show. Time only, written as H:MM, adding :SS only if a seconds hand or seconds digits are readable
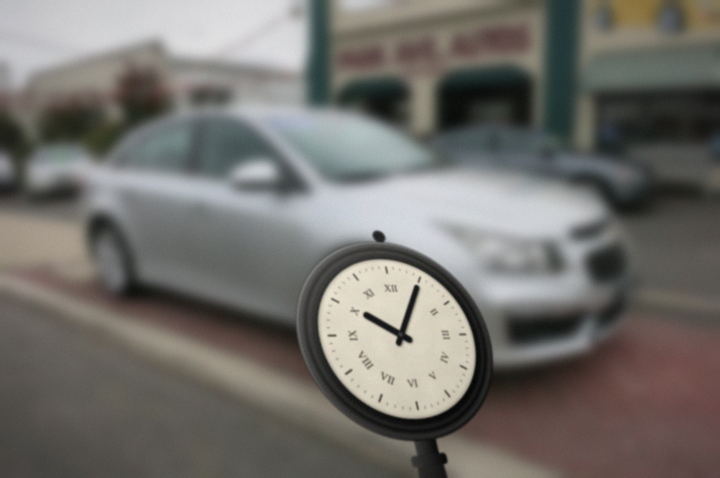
10:05
